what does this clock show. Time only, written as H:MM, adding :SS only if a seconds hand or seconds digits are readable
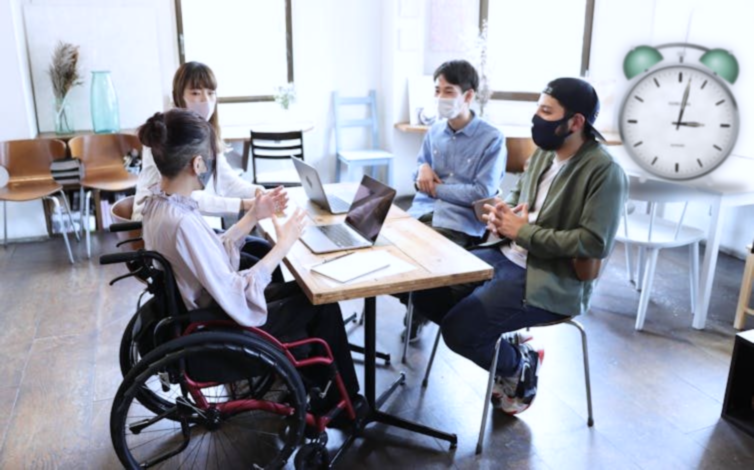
3:02
